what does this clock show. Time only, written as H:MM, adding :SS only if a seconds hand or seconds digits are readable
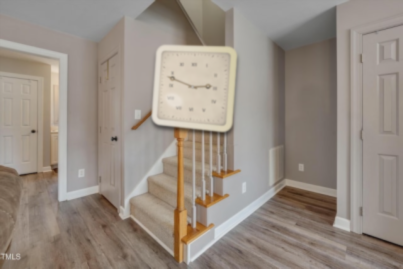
2:48
